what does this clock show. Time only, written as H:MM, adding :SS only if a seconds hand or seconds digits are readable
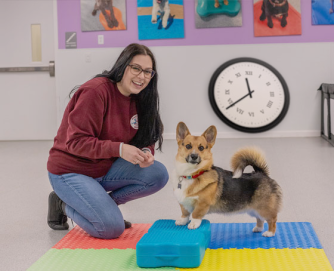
11:39
